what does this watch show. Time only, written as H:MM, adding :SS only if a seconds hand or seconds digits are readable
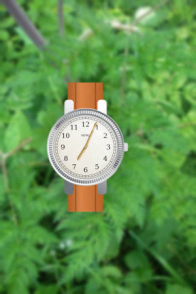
7:04
